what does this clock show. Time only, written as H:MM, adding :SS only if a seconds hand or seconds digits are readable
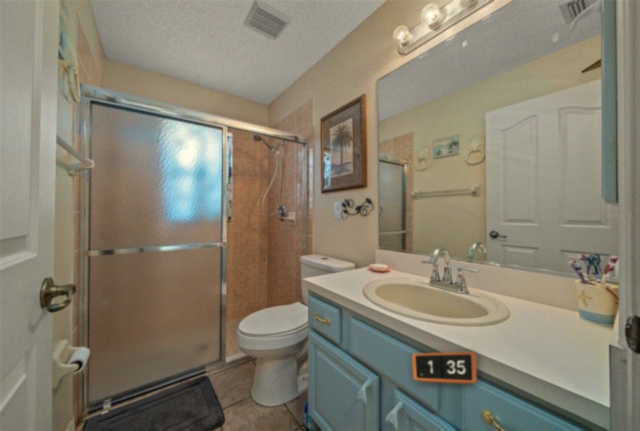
1:35
